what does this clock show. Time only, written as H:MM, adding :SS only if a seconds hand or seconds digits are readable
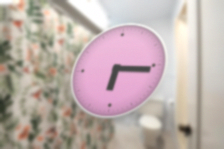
6:16
